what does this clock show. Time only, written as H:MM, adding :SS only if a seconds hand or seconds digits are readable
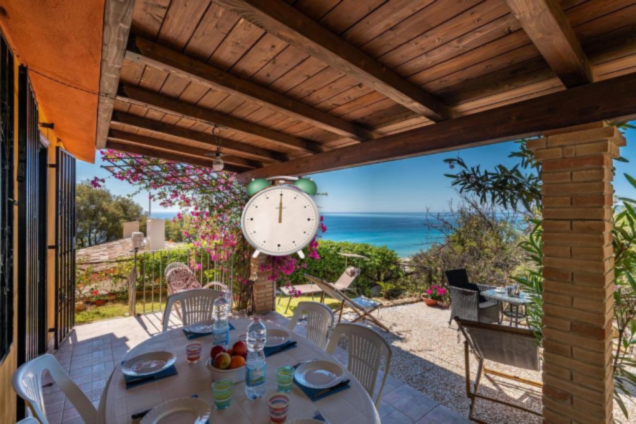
12:00
